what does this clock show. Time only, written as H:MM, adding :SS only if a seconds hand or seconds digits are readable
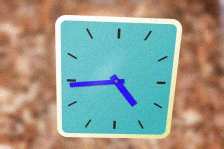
4:44
